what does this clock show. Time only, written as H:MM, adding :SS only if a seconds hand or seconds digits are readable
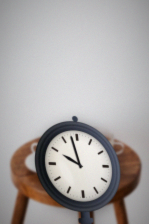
9:58
